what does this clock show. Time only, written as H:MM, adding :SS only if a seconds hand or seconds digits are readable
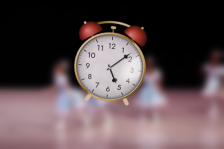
5:08
